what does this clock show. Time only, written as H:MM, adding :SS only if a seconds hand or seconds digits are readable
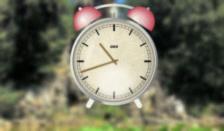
10:42
